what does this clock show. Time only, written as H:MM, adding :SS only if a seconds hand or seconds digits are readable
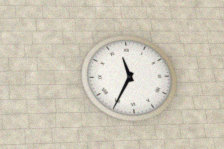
11:35
